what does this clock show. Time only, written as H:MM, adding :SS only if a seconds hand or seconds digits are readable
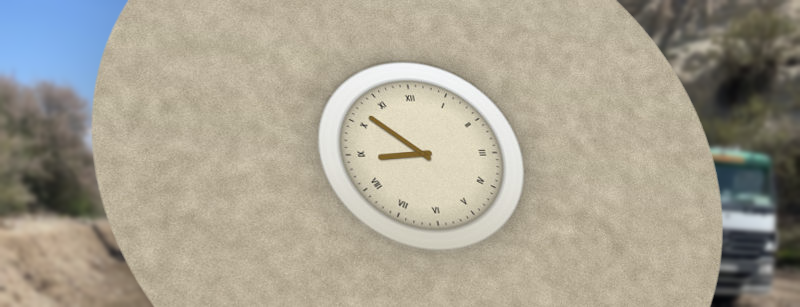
8:52
